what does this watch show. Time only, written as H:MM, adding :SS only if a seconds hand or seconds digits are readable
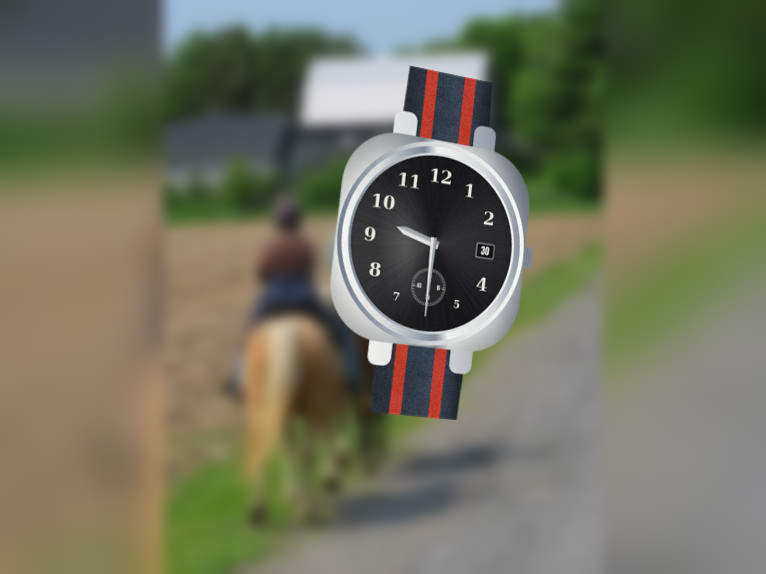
9:30
